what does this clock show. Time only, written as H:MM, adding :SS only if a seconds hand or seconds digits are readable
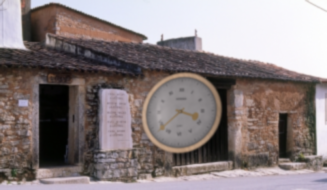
3:38
